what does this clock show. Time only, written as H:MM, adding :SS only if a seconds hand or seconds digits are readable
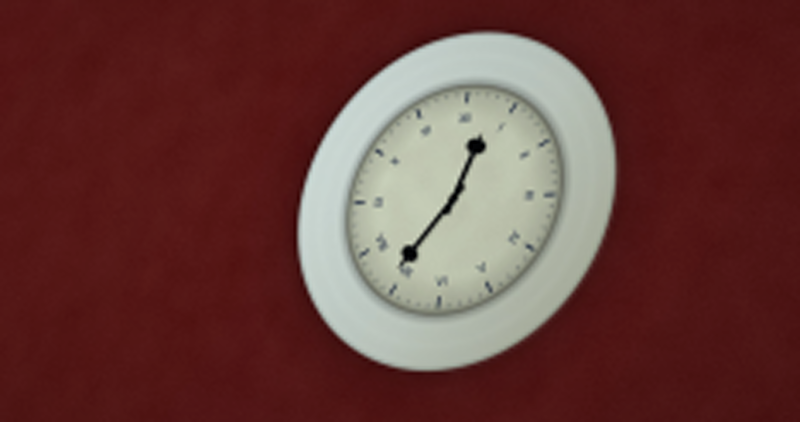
12:36
